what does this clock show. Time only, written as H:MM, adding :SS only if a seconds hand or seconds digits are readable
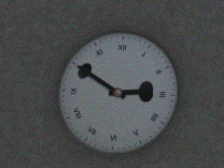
2:50
